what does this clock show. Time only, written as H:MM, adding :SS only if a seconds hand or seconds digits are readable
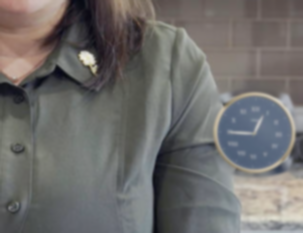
12:45
